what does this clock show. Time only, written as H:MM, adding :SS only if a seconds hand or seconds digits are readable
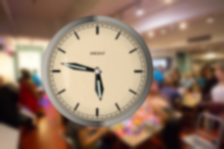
5:47
